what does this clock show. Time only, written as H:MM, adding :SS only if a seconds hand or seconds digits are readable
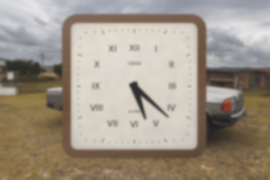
5:22
